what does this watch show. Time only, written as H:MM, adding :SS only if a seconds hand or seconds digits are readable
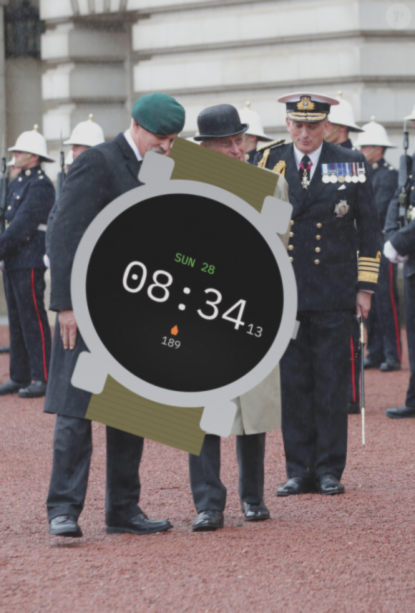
8:34:13
